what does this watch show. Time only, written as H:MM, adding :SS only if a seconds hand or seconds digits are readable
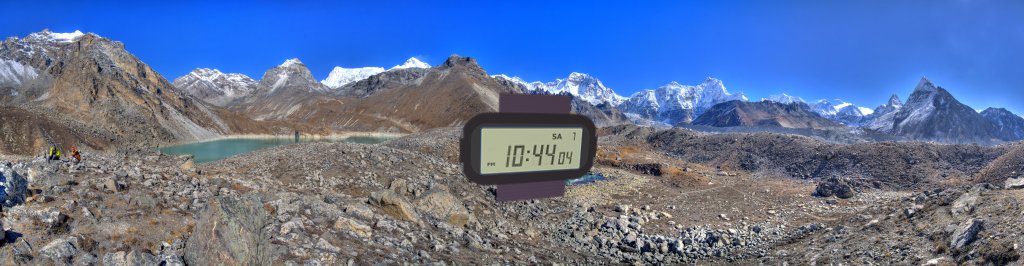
10:44:04
